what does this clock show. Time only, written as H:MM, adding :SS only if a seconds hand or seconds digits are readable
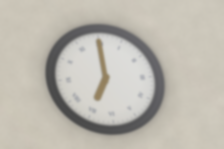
7:00
